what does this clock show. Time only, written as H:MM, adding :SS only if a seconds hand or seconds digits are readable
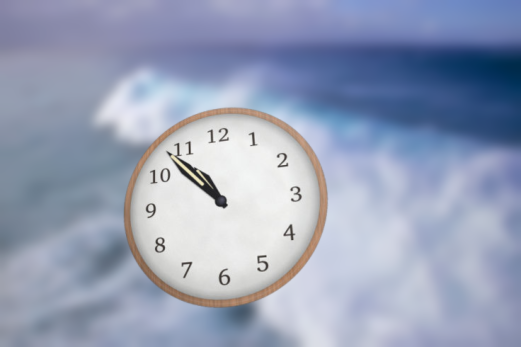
10:53
